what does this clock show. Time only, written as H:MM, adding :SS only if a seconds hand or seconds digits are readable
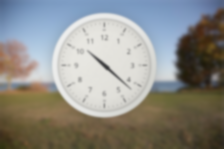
10:22
